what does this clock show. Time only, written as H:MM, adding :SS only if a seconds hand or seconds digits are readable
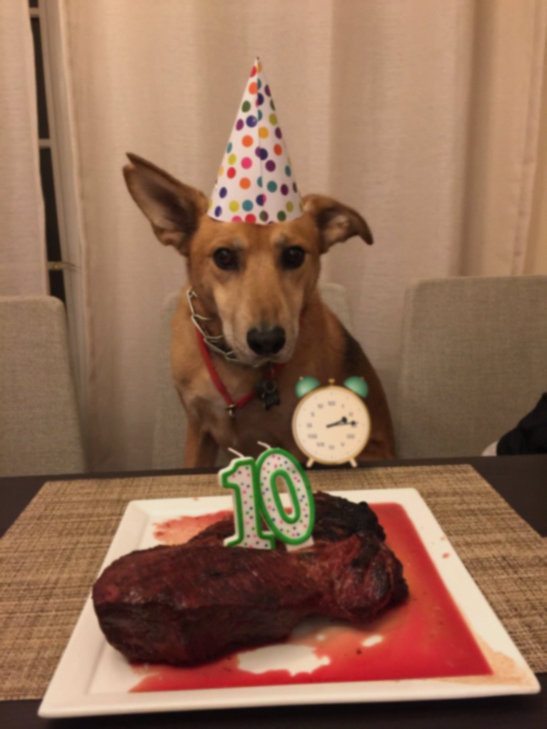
2:14
